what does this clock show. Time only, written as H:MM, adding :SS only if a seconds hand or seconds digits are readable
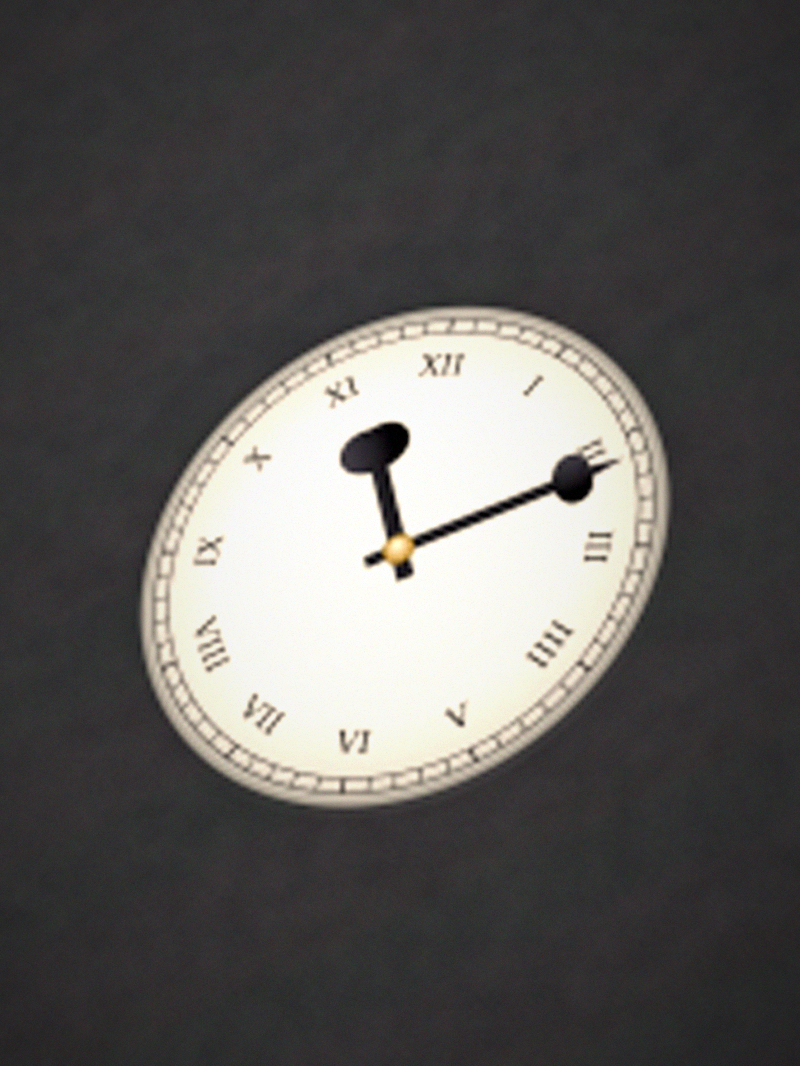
11:11
